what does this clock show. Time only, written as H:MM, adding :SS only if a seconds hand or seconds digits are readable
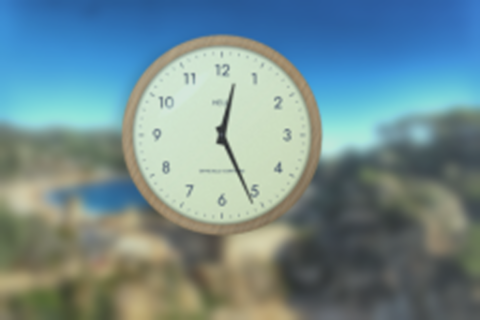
12:26
